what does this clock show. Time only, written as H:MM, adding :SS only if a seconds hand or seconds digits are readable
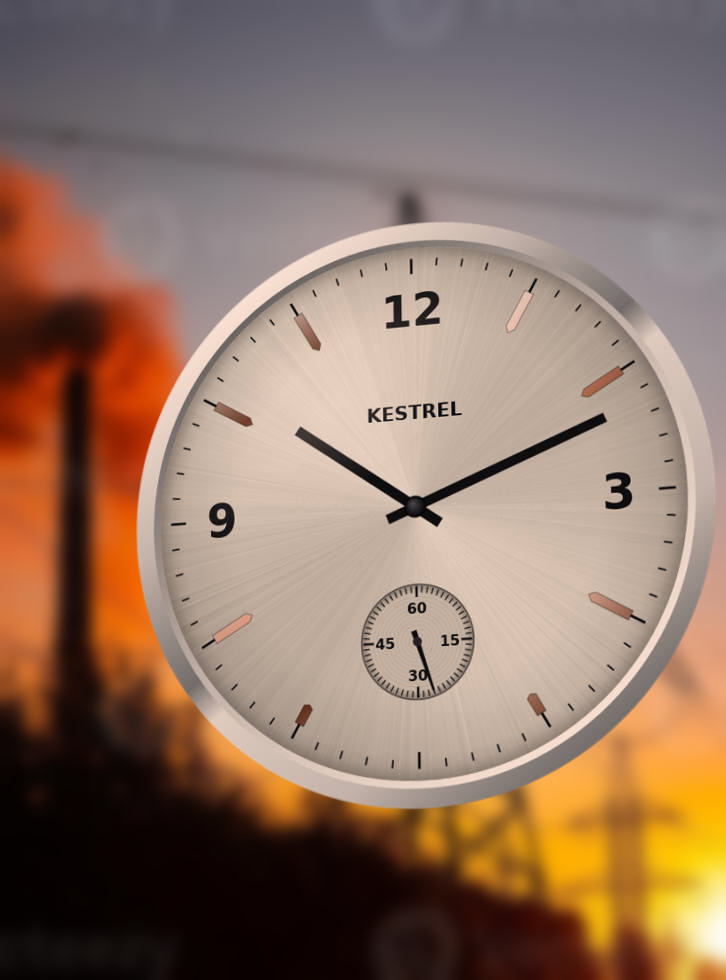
10:11:27
